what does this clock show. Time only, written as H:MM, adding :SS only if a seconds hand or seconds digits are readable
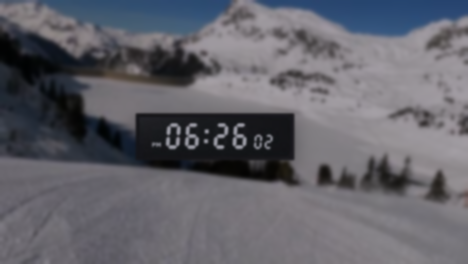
6:26:02
